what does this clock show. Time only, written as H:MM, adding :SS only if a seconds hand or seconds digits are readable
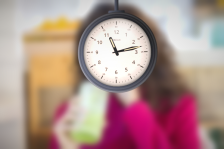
11:13
